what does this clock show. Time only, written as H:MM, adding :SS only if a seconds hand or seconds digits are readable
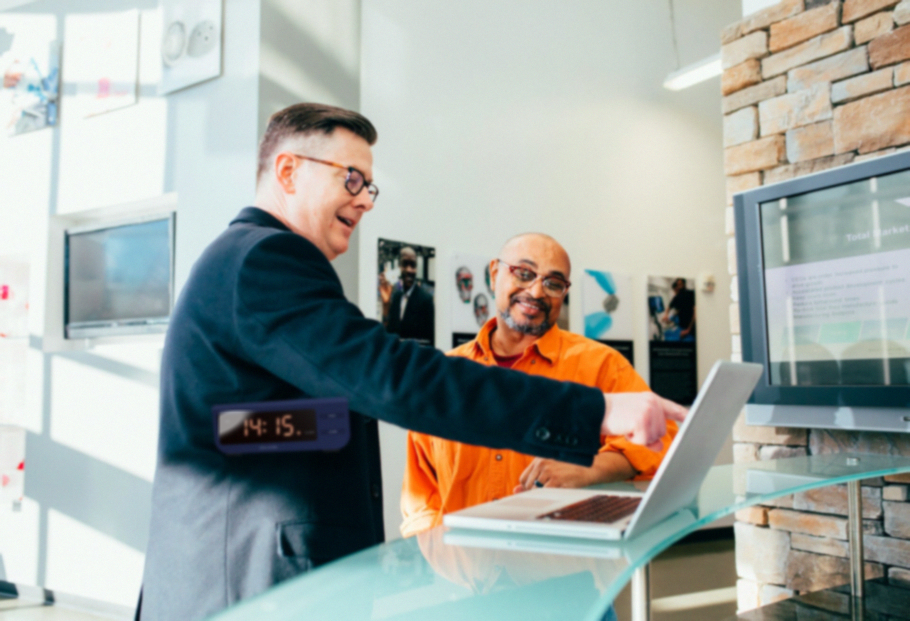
14:15
